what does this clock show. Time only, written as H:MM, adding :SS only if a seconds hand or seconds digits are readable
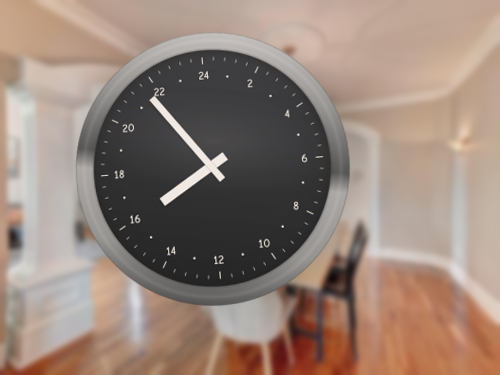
15:54
